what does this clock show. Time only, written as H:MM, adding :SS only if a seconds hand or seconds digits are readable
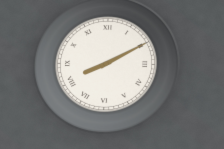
8:10
